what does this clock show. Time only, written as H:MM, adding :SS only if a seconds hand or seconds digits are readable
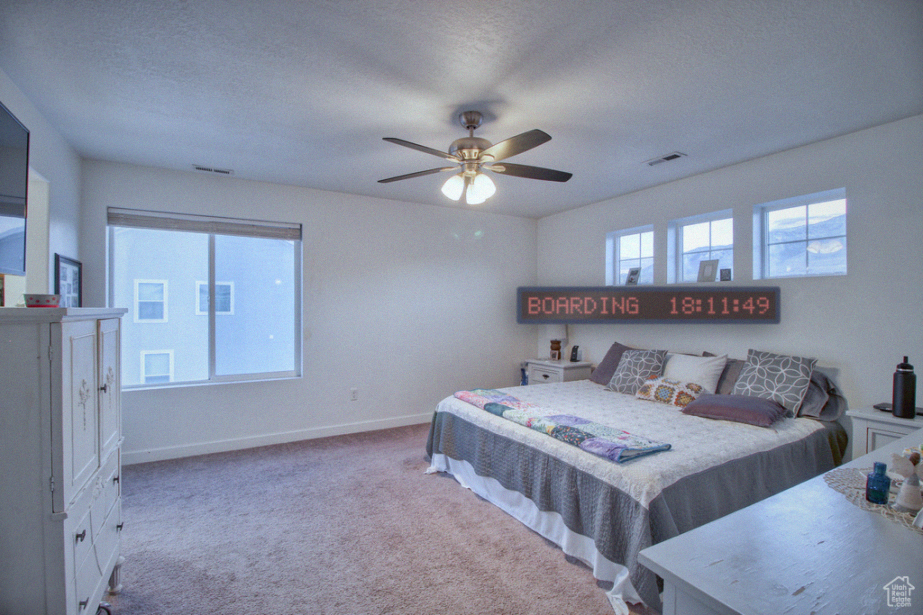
18:11:49
